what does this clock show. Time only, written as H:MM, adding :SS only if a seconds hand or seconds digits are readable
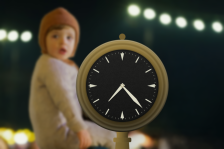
7:23
